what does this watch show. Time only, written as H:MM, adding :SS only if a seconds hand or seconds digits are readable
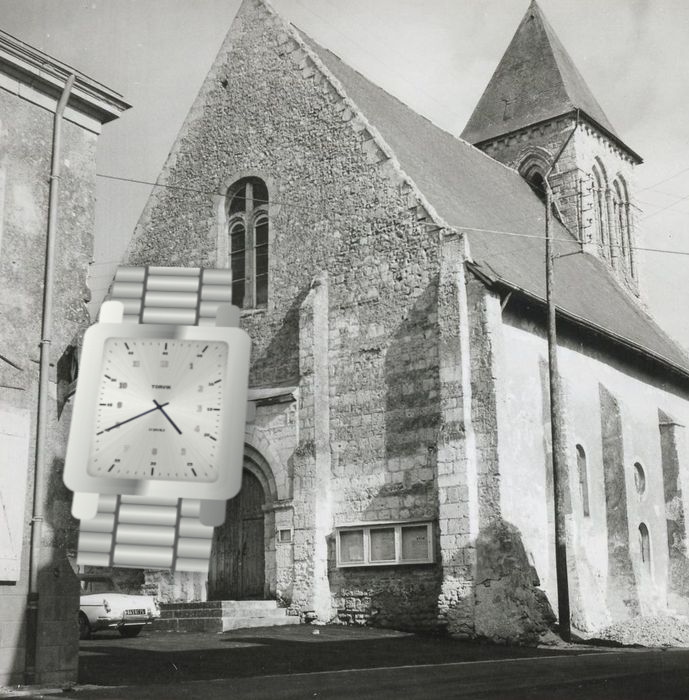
4:40
